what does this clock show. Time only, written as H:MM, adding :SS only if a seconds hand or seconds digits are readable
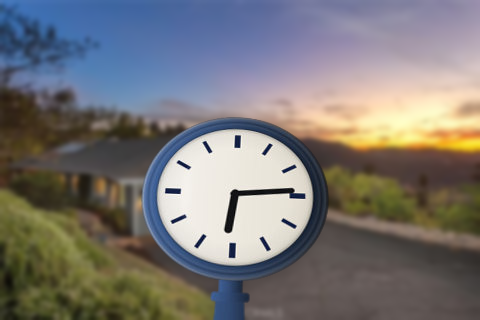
6:14
